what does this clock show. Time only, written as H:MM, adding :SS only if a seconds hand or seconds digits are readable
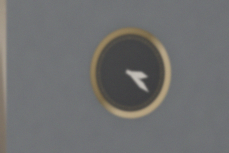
3:22
